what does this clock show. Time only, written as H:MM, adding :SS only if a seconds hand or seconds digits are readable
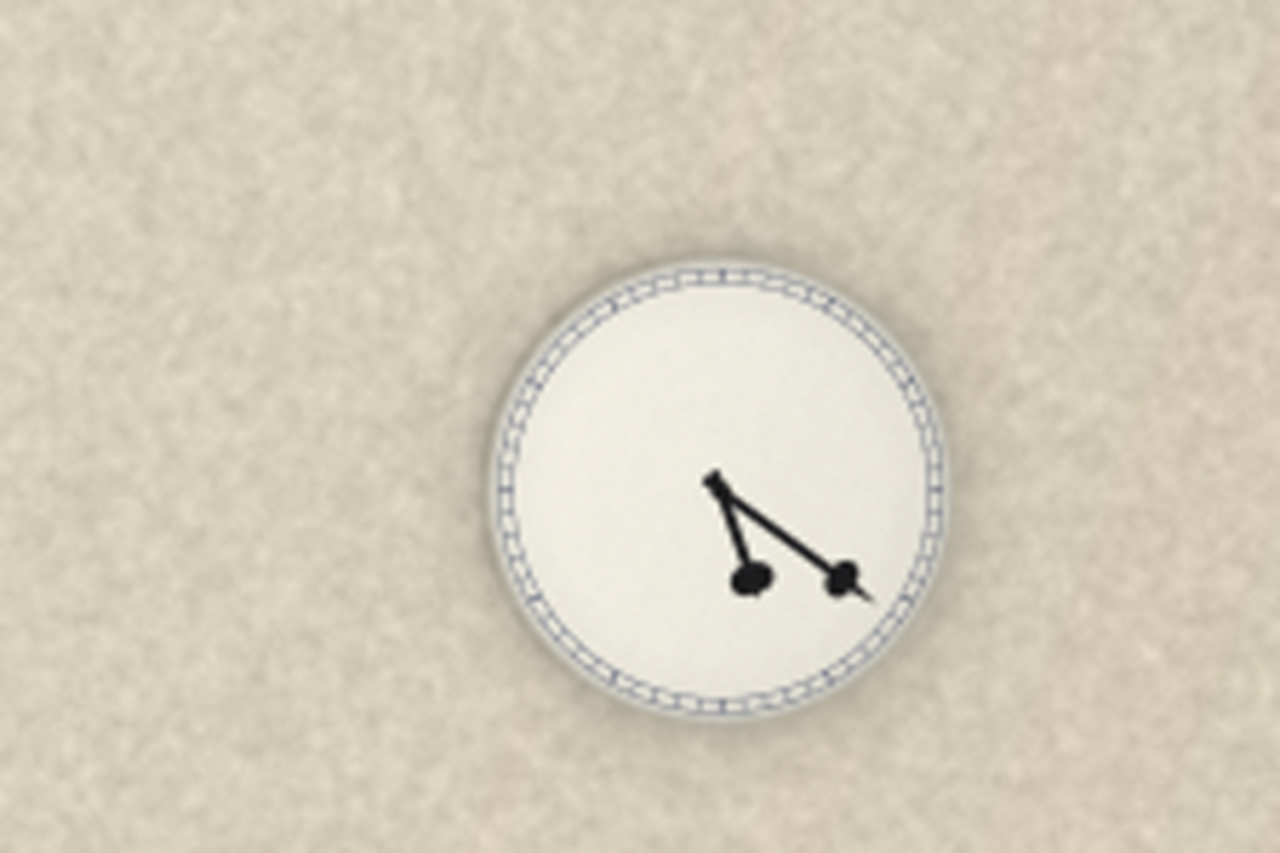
5:21
